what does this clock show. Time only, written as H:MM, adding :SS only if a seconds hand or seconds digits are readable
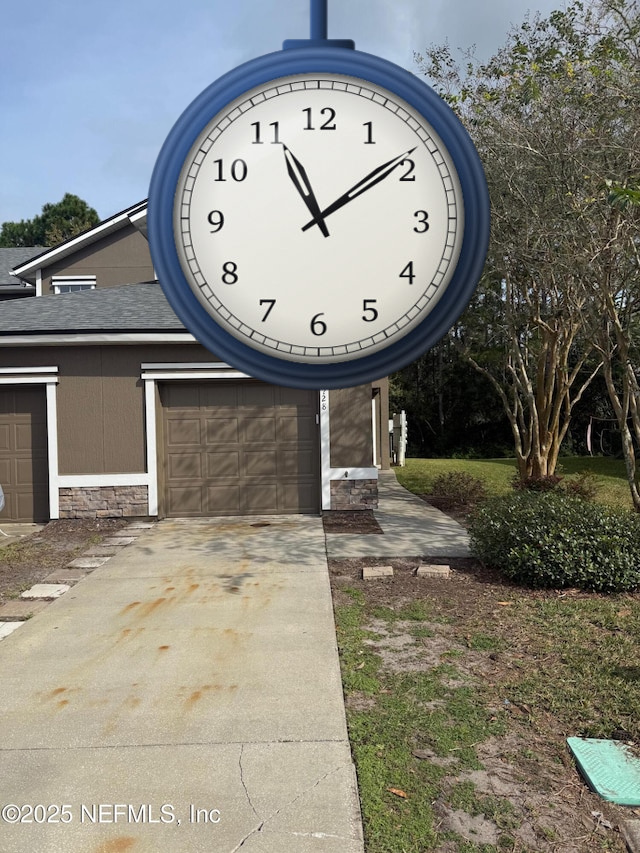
11:09
